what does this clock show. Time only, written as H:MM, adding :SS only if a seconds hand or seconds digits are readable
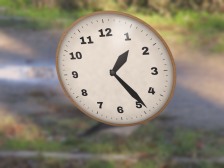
1:24
